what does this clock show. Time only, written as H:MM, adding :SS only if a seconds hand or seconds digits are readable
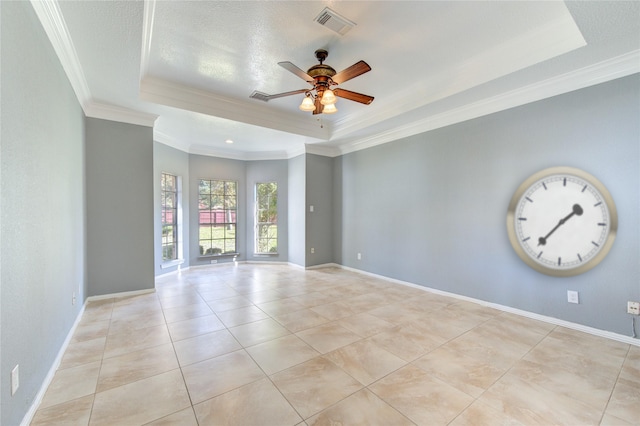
1:37
